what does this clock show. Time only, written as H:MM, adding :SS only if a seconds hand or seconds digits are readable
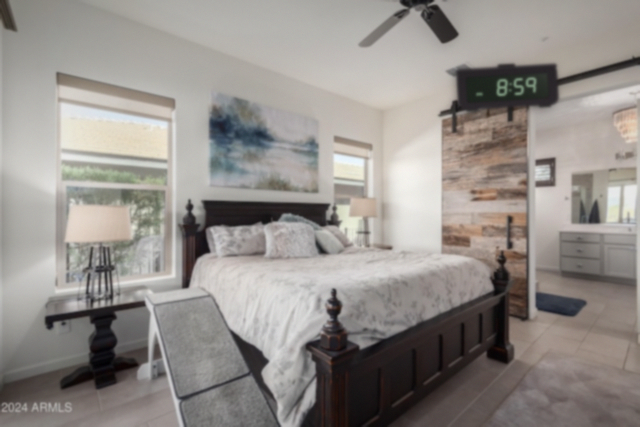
8:59
